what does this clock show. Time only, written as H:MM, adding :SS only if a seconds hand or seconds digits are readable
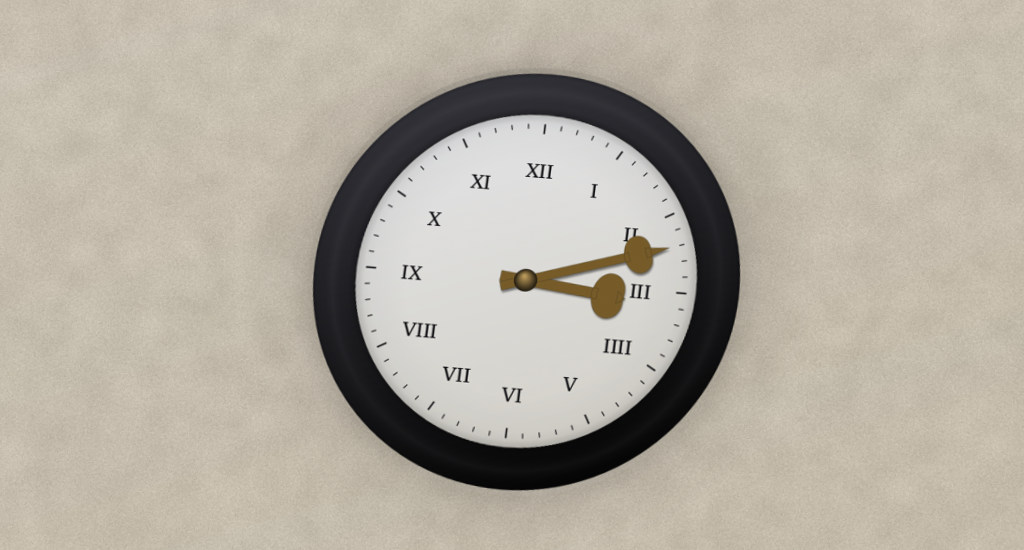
3:12
